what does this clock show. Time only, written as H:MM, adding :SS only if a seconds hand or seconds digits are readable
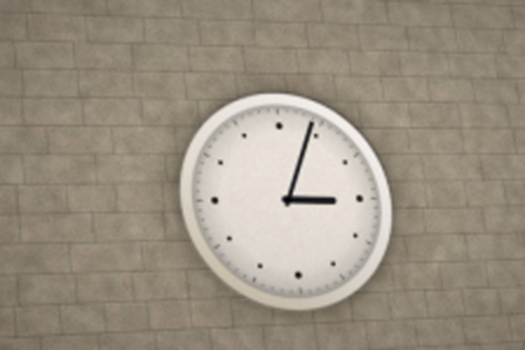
3:04
